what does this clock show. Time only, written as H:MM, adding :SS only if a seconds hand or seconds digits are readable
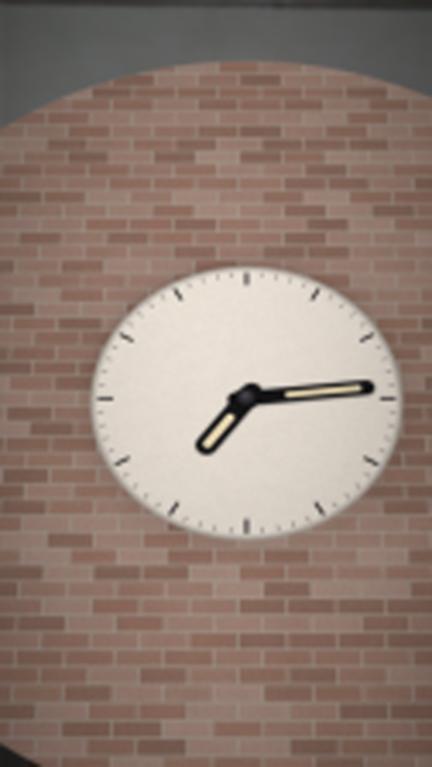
7:14
